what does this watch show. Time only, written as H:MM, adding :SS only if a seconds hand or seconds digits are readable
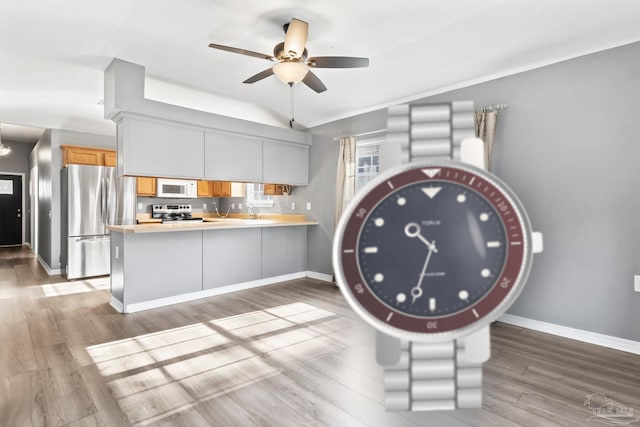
10:33
